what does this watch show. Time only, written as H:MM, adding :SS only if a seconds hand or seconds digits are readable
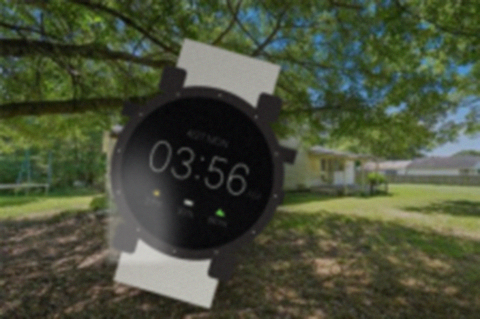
3:56
